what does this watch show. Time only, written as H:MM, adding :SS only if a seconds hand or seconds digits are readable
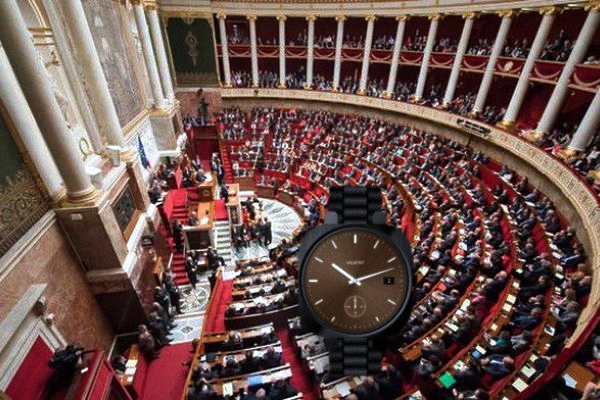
10:12
